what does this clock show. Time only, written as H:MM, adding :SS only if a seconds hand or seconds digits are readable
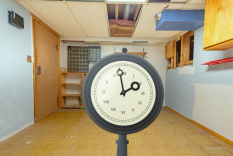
1:58
